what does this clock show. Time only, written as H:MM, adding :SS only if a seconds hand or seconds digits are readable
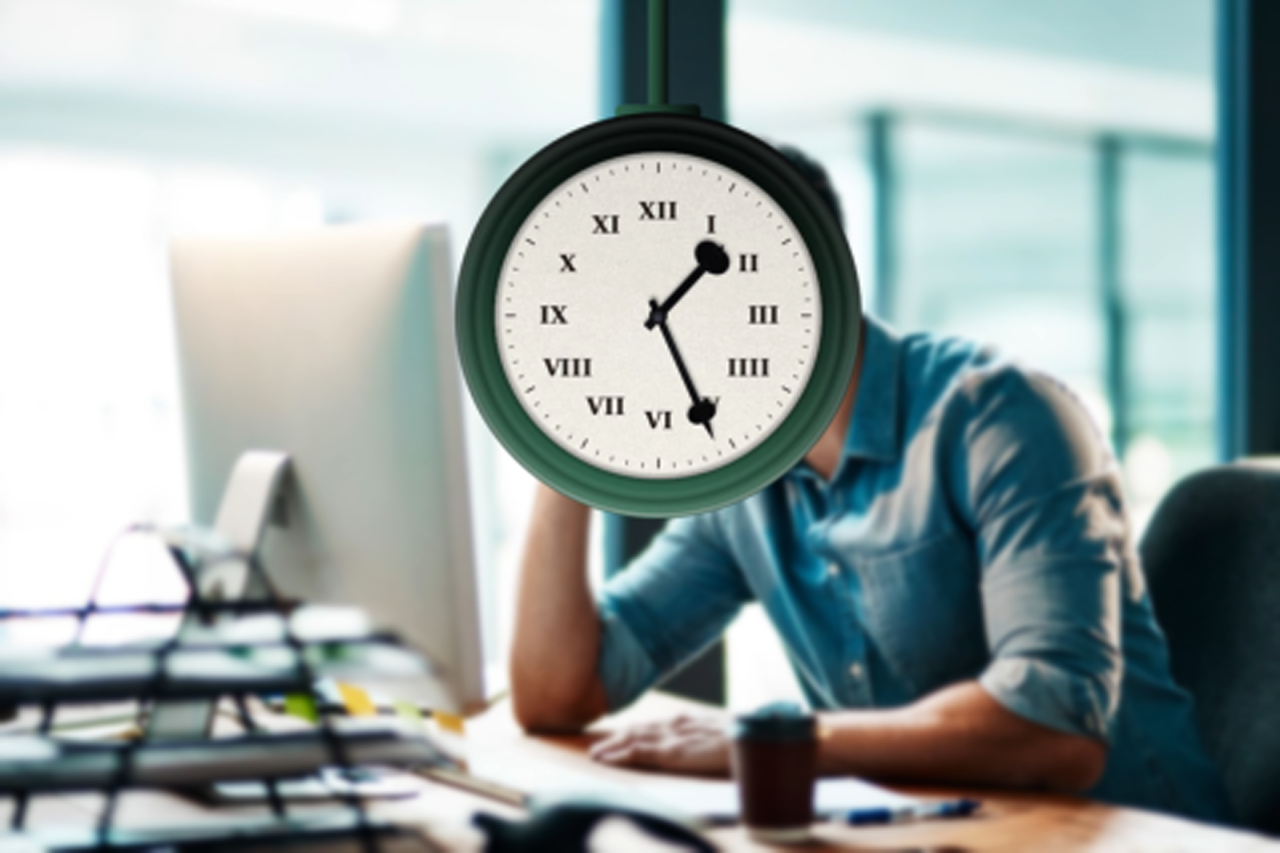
1:26
